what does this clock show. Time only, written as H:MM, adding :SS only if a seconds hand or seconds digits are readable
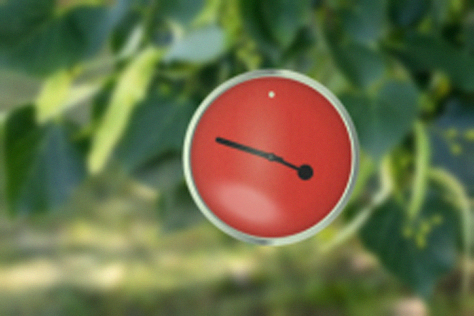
3:48
